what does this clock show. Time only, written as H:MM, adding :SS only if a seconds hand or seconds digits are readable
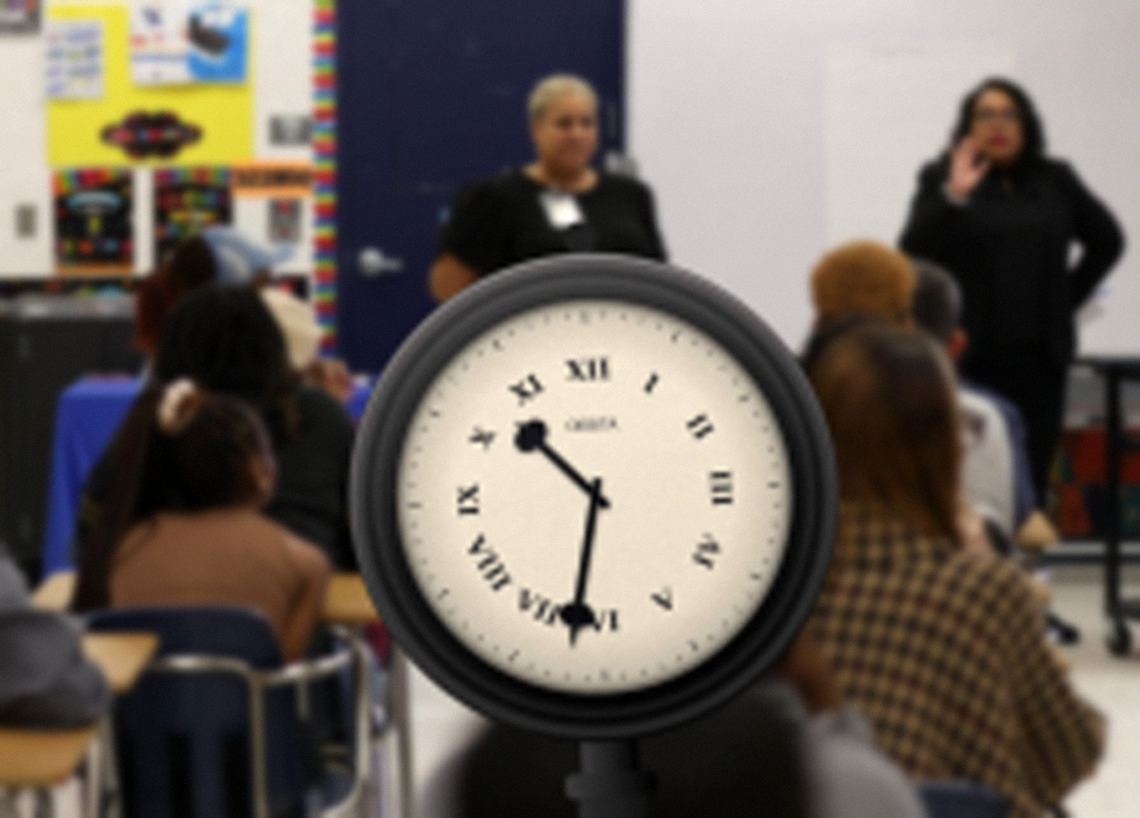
10:32
